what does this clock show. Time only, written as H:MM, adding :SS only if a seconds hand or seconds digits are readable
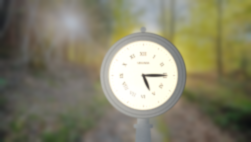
5:15
